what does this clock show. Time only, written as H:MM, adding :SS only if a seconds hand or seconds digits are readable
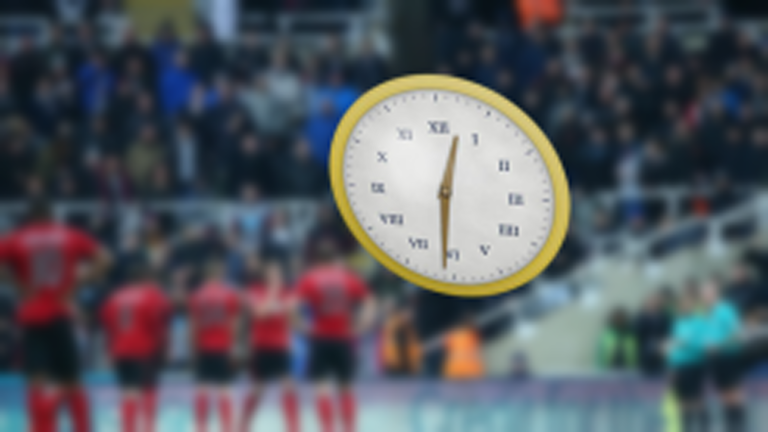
12:31
